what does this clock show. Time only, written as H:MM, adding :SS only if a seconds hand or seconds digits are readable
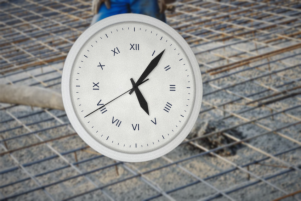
5:06:40
